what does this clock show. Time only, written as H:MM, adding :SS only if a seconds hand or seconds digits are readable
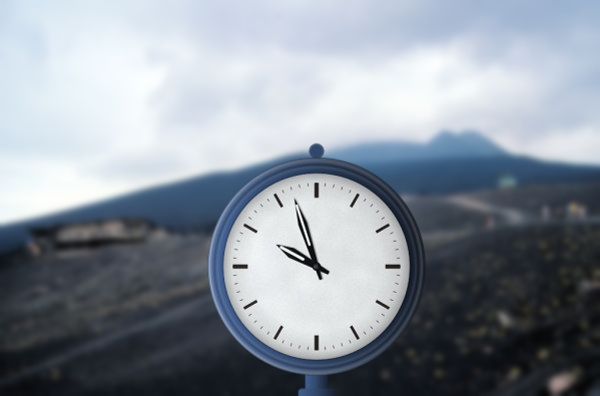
9:57
